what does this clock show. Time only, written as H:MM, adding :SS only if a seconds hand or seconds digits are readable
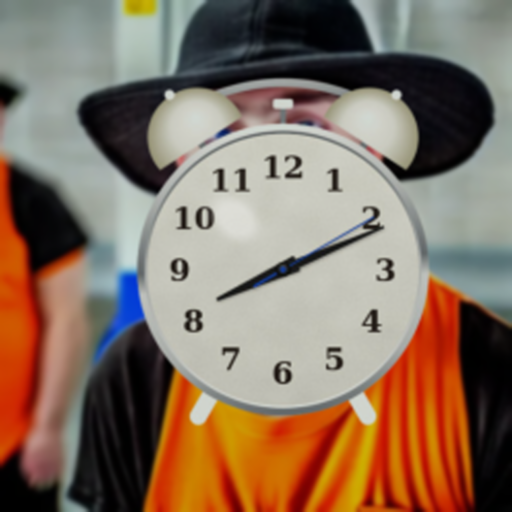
8:11:10
